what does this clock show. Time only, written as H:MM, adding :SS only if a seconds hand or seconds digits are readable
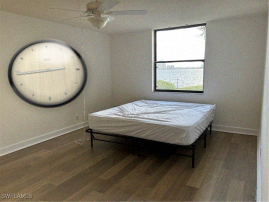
2:44
